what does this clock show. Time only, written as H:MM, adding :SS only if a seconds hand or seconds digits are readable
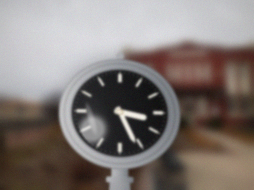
3:26
